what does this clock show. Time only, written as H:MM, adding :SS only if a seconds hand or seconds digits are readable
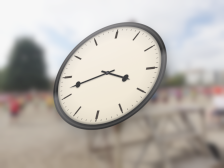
3:42
